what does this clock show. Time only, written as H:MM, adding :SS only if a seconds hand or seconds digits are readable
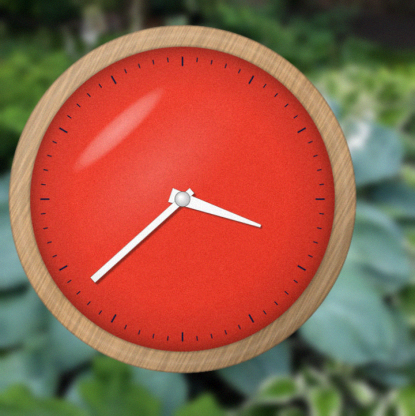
3:38
